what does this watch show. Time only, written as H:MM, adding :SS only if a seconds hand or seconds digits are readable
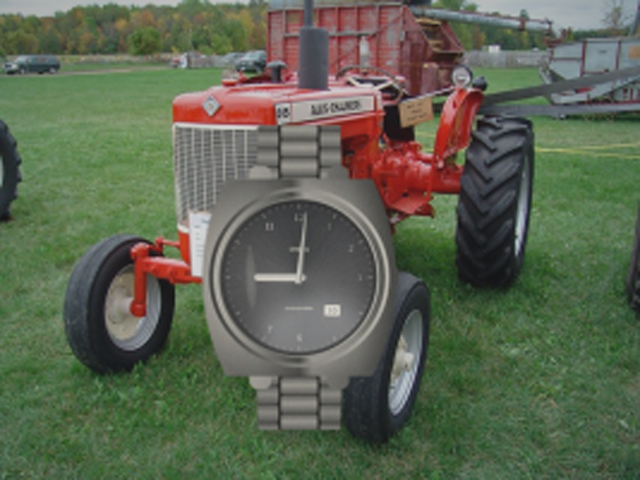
9:01
